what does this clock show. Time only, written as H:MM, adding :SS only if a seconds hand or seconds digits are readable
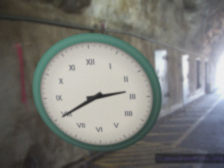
2:40
